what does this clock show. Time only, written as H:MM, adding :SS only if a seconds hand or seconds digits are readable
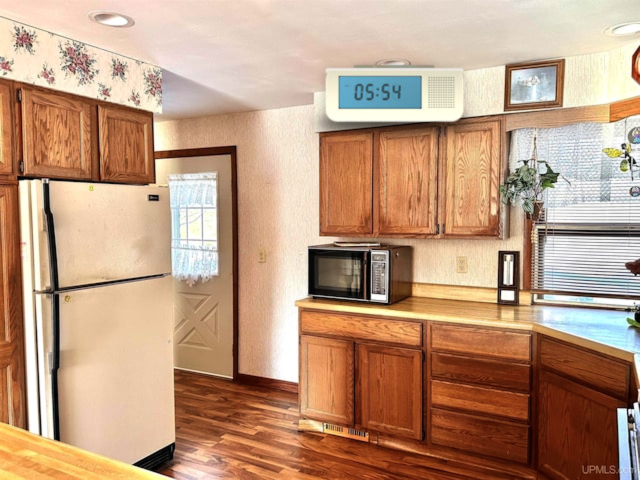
5:54
